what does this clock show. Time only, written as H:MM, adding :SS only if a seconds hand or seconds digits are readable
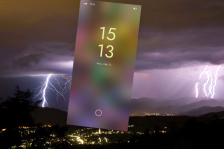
15:13
